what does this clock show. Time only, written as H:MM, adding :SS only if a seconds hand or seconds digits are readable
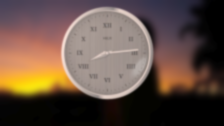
8:14
